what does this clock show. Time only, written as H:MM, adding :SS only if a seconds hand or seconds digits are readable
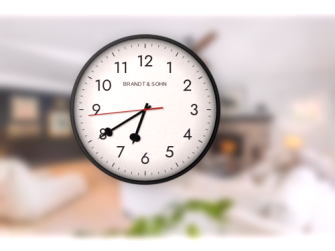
6:39:44
